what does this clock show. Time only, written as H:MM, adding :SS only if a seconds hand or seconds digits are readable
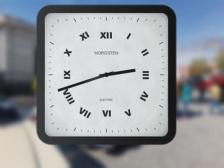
2:42
